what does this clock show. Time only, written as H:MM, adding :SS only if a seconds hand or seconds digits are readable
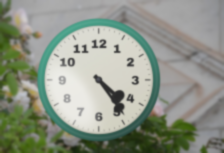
4:24
